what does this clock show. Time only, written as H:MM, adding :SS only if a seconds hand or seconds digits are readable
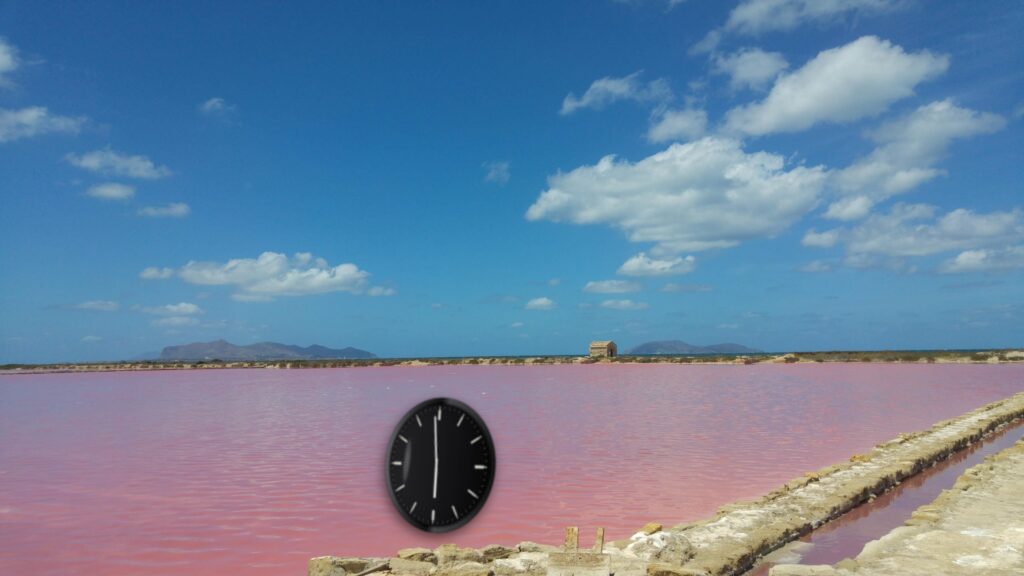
5:59
